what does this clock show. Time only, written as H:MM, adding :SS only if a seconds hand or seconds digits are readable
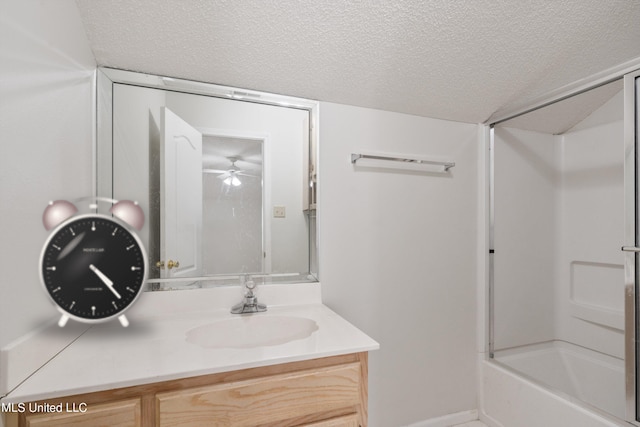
4:23
